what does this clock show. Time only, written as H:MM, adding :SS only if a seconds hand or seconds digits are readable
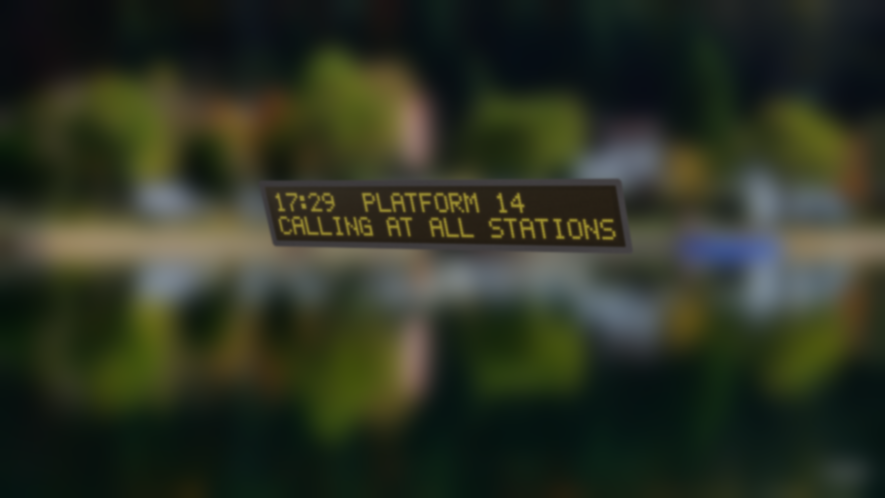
17:29
